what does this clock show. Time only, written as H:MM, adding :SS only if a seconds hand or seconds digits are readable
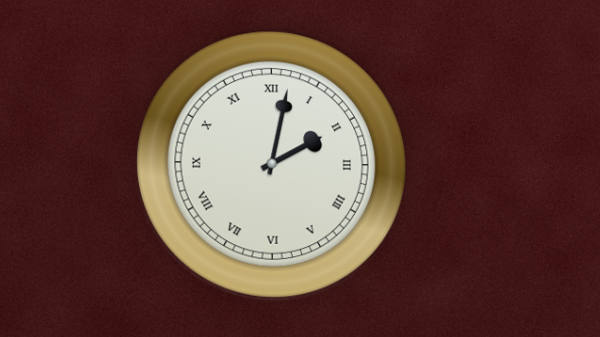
2:02
